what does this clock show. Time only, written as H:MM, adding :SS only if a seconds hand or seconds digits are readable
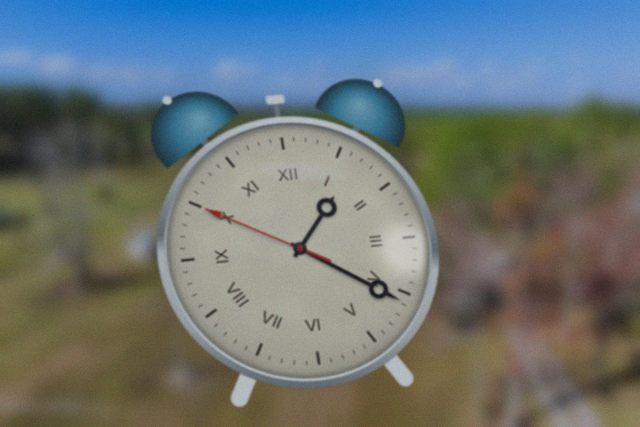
1:20:50
